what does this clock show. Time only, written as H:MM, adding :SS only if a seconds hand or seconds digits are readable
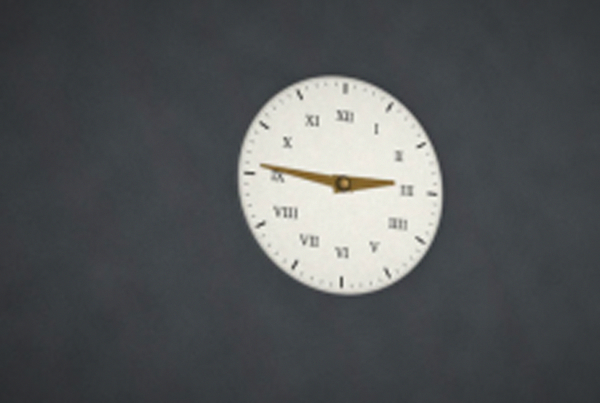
2:46
